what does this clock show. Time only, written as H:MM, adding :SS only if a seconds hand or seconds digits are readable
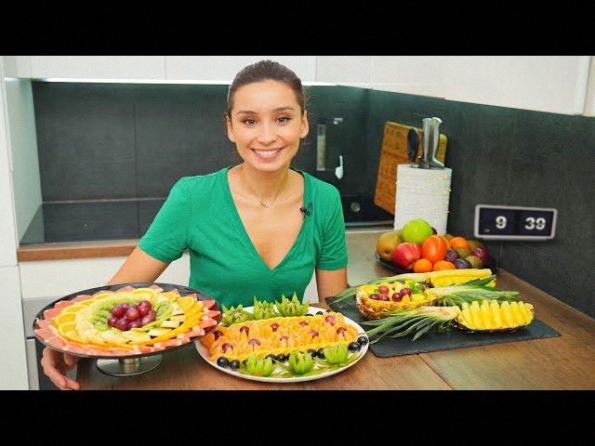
9:39
